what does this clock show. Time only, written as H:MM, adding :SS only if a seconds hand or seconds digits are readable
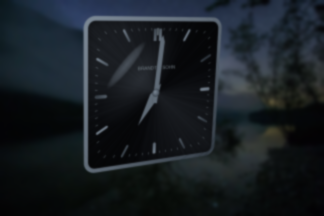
7:01
